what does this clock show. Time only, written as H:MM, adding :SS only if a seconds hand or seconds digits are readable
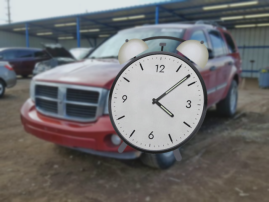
4:08
